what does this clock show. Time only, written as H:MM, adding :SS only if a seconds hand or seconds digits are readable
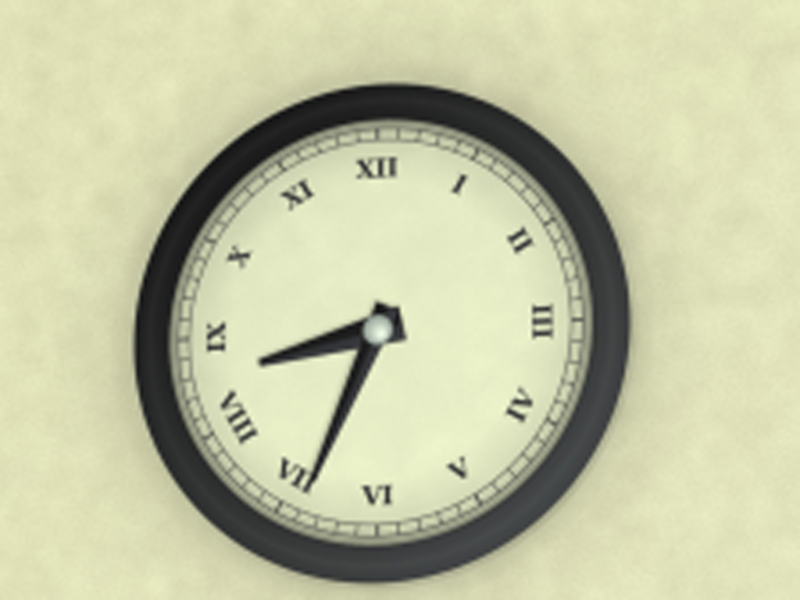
8:34
